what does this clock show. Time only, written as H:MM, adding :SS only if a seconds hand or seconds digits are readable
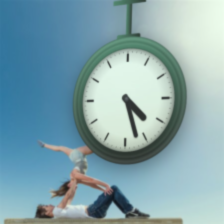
4:27
